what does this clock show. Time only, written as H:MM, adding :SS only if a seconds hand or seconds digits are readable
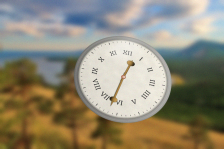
12:32
